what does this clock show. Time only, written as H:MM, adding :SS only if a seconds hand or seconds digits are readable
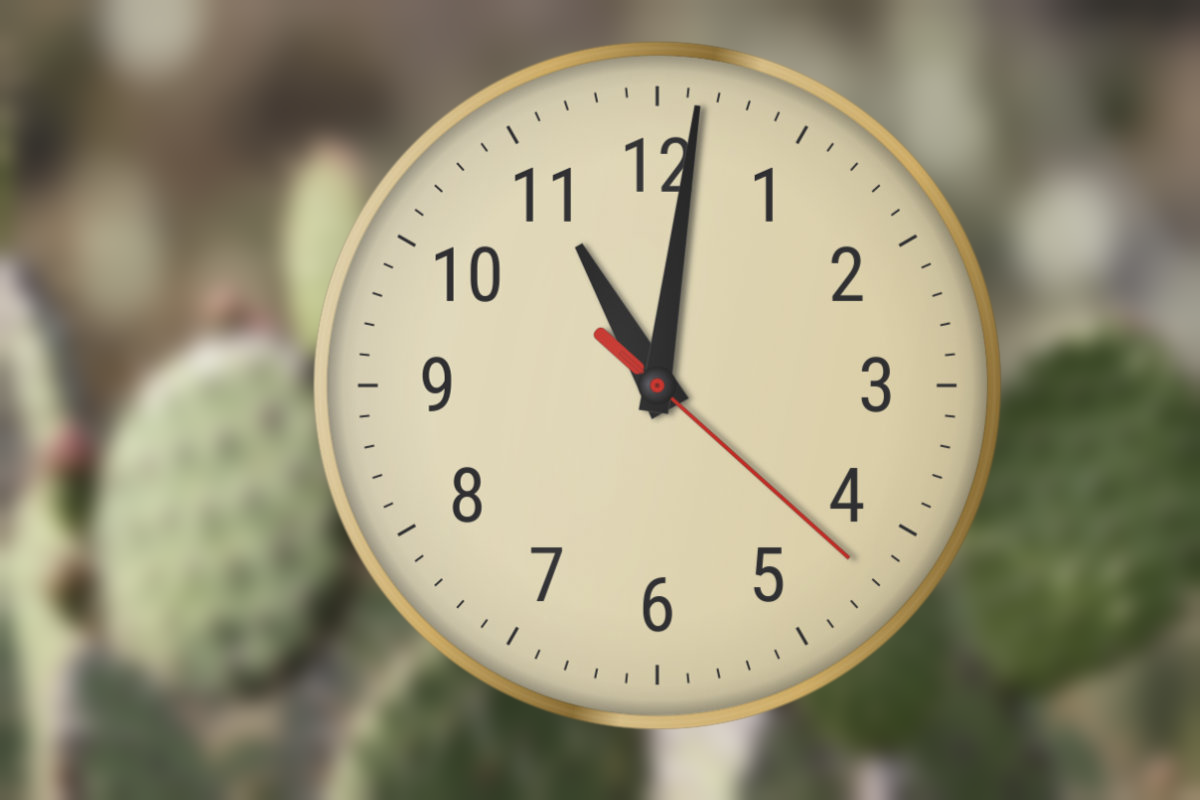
11:01:22
